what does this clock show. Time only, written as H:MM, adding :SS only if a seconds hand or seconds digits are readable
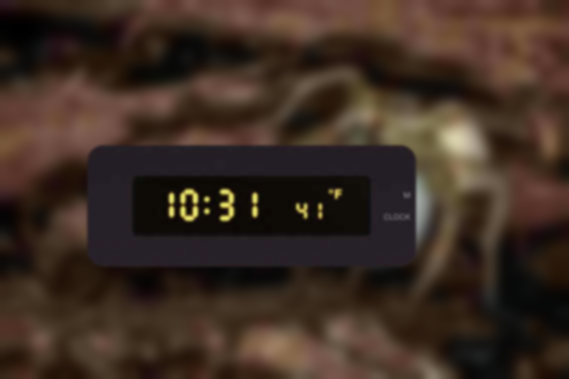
10:31
